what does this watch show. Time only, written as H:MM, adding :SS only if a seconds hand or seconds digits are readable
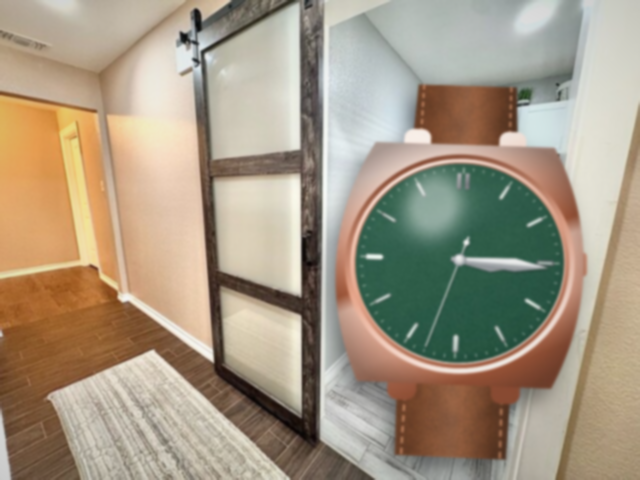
3:15:33
